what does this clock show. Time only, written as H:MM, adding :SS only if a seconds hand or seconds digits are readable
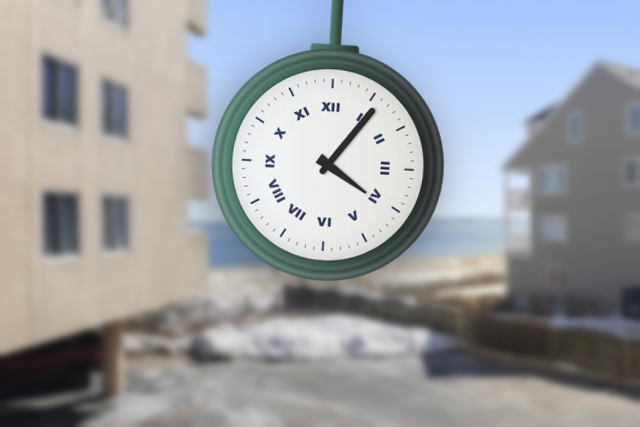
4:06
